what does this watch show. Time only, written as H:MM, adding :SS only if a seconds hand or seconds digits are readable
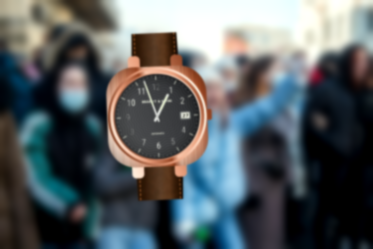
12:57
